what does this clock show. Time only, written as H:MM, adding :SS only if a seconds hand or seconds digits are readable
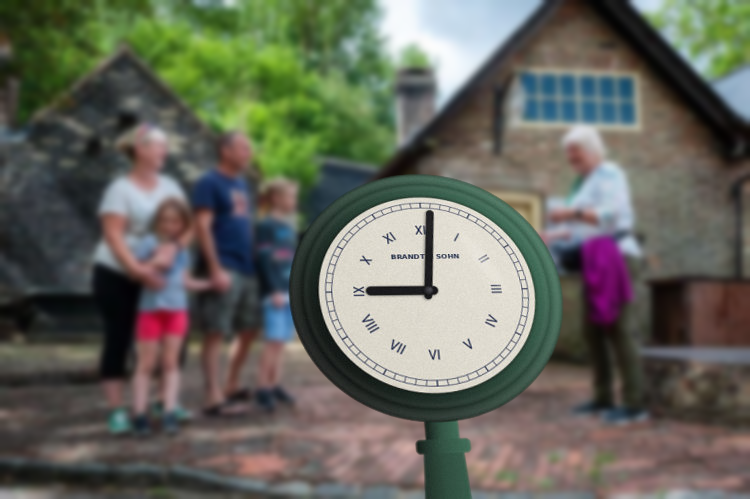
9:01
